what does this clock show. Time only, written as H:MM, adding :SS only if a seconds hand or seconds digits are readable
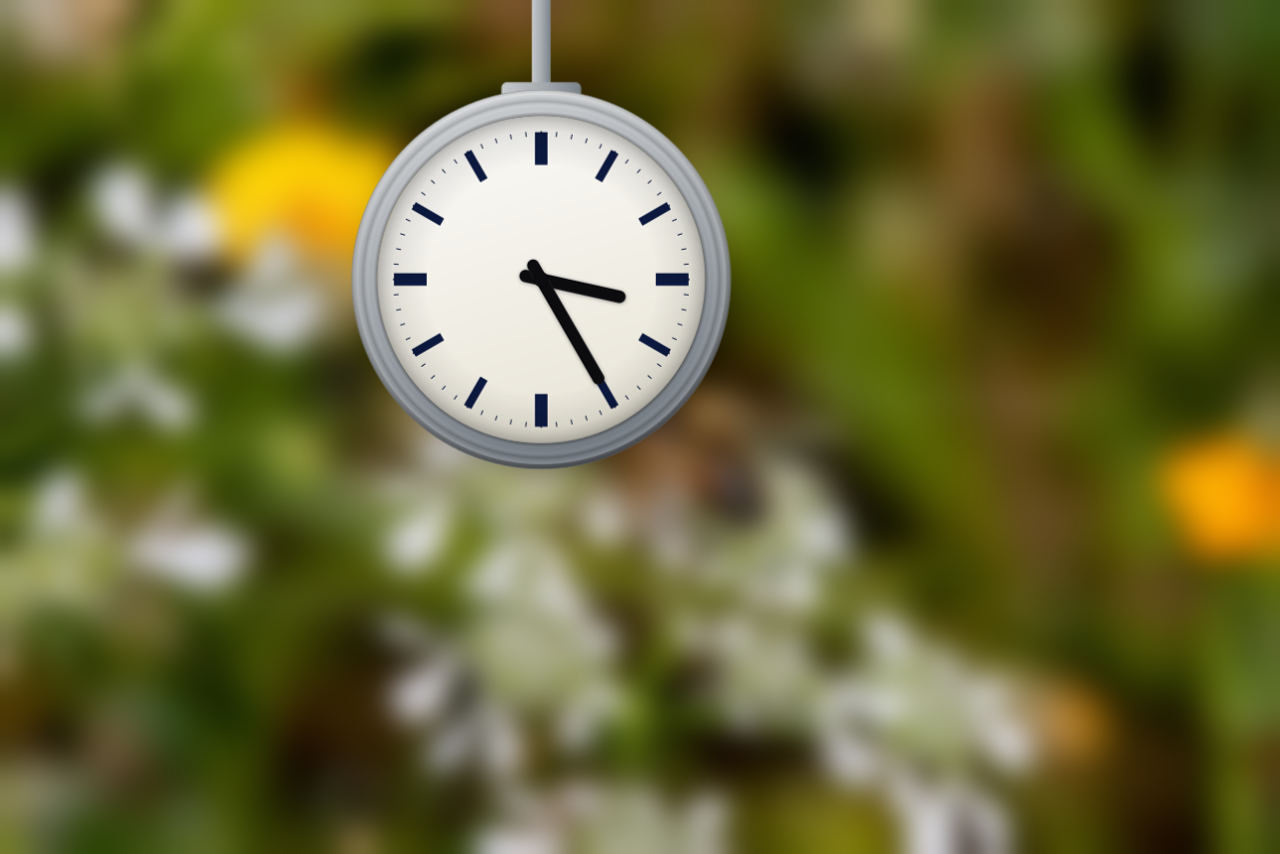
3:25
